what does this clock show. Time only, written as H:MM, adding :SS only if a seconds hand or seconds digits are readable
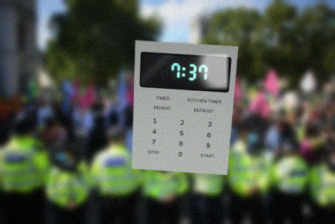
7:37
